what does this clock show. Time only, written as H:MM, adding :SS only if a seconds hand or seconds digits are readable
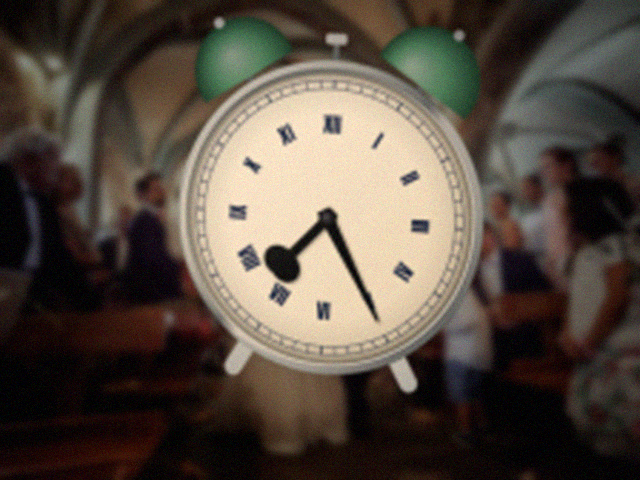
7:25
